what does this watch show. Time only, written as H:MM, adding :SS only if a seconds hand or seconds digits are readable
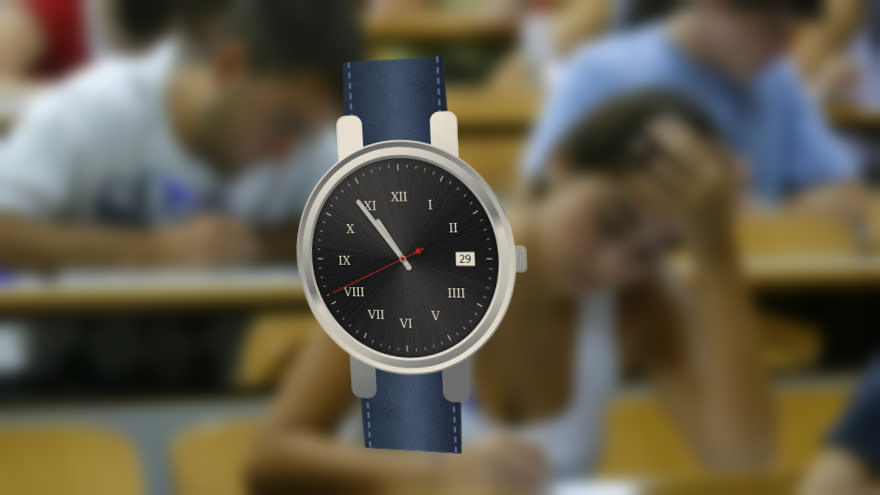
10:53:41
